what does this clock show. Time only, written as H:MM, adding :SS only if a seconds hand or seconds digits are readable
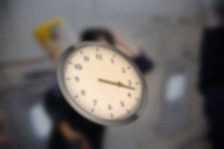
3:17
